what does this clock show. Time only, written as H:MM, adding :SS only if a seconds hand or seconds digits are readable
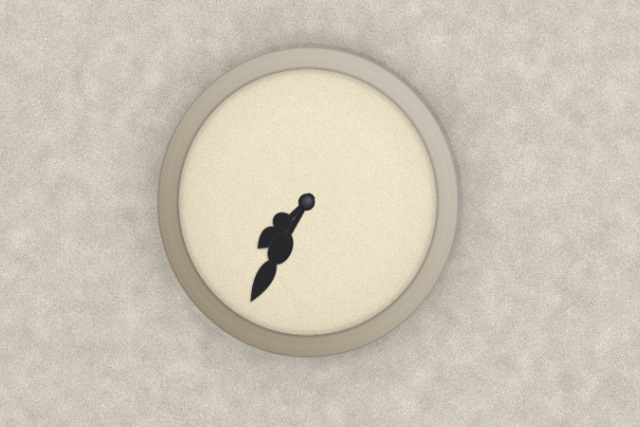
7:35
